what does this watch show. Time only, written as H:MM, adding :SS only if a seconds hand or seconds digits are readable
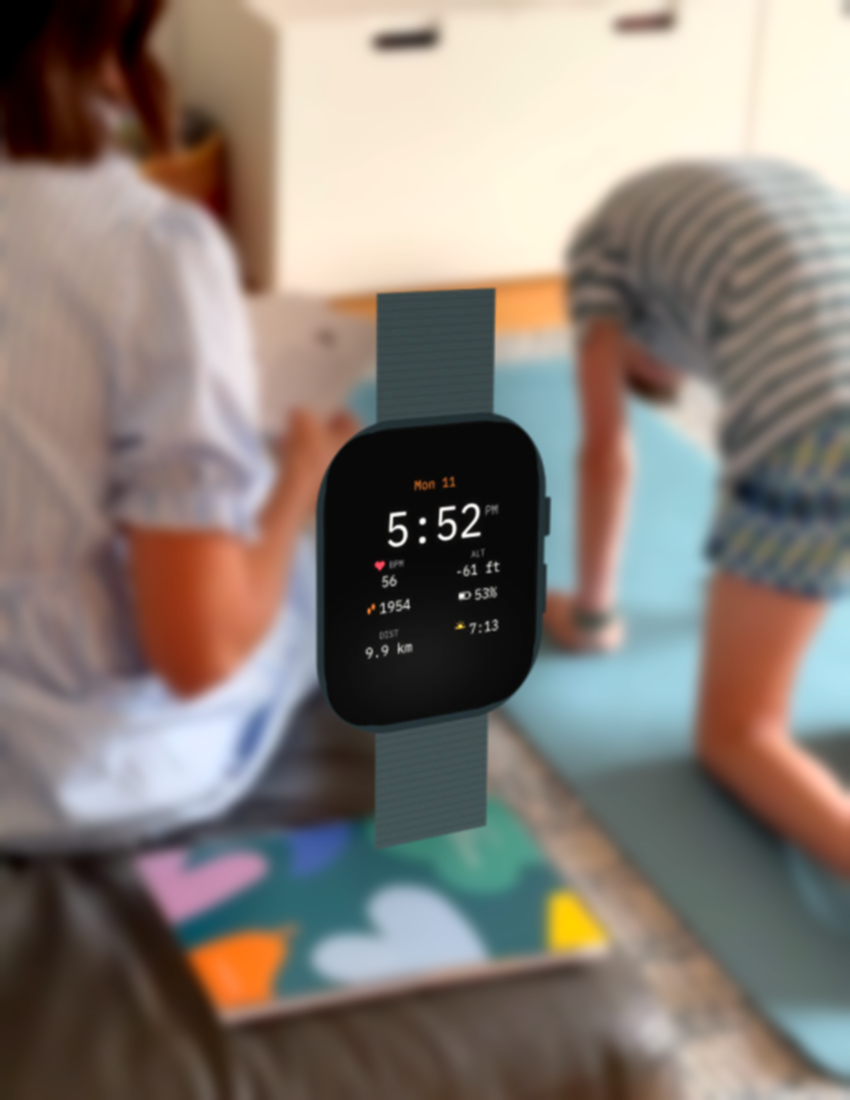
5:52
